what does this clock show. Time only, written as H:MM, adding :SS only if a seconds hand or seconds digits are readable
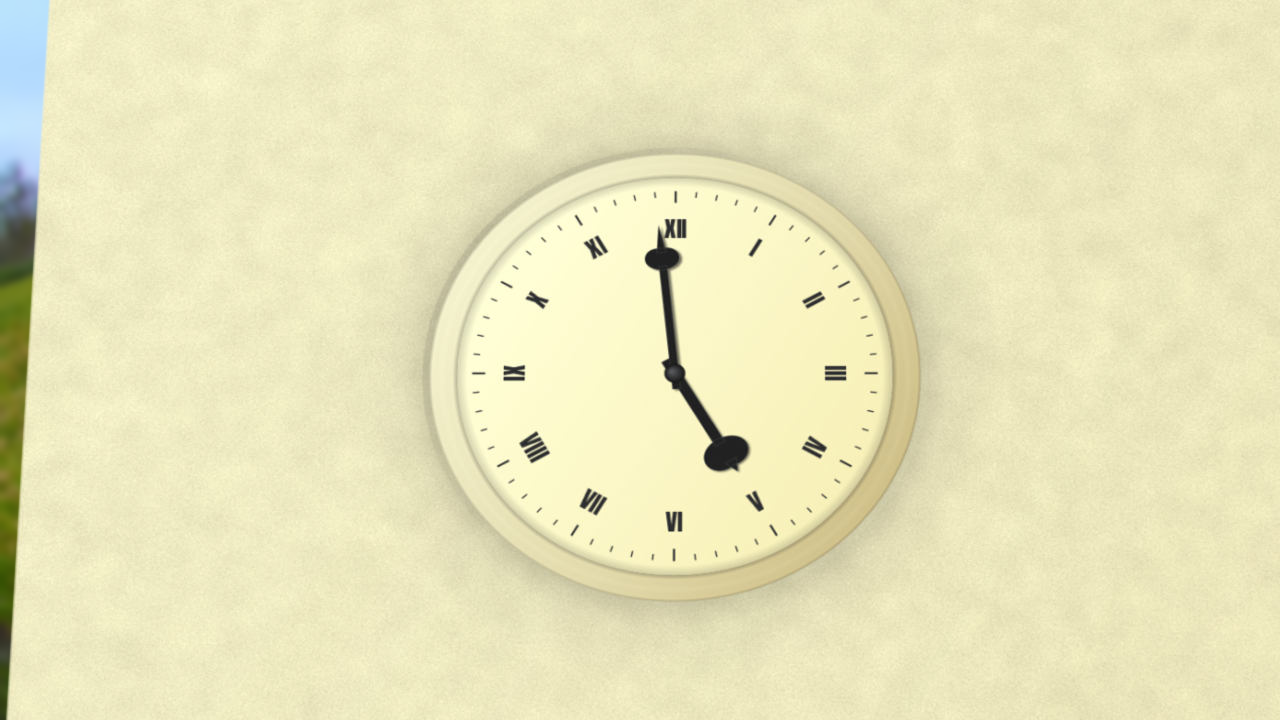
4:59
